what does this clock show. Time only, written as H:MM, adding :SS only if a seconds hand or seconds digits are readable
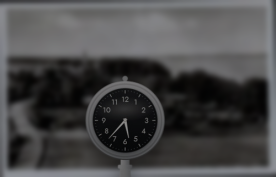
5:37
